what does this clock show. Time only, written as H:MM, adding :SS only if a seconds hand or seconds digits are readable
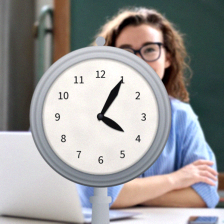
4:05
